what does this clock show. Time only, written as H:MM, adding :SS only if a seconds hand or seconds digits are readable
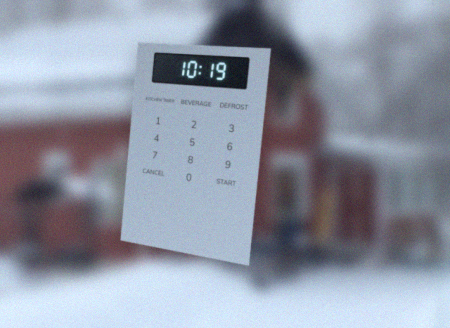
10:19
